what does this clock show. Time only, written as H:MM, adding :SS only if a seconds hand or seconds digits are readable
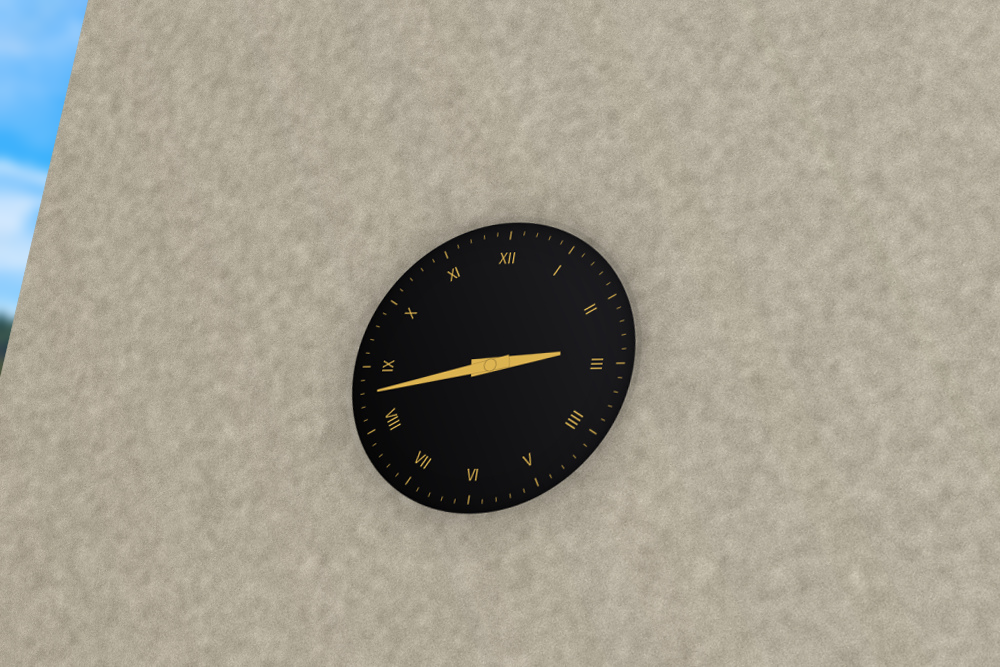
2:43
